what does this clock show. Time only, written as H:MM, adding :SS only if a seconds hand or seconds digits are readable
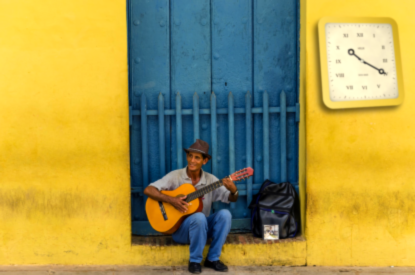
10:20
